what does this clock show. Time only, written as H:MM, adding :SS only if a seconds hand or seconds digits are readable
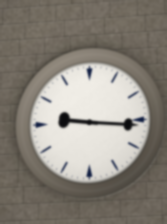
9:16
